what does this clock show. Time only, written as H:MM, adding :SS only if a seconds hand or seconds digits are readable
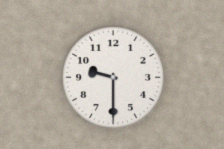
9:30
